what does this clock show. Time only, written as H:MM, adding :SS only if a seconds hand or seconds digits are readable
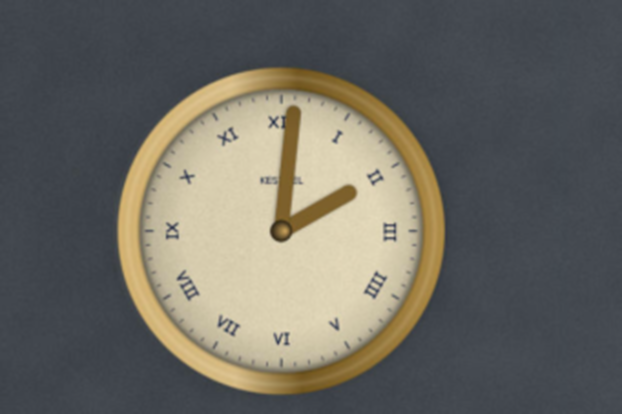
2:01
